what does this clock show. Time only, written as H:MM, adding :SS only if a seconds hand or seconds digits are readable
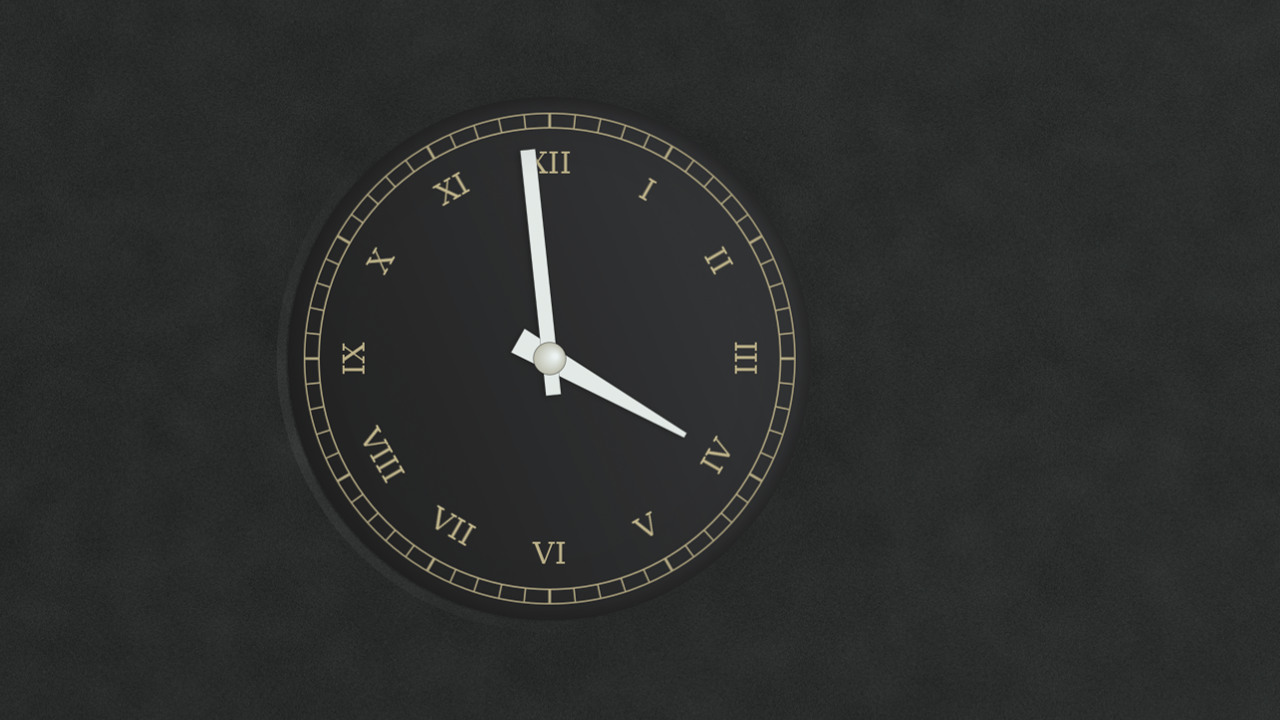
3:59
